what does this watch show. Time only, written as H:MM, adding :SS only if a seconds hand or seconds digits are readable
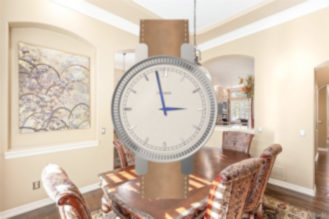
2:58
